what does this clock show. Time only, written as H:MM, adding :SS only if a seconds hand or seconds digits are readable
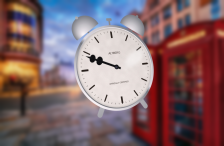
9:49
